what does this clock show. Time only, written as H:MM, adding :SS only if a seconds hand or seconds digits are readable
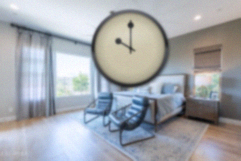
10:00
